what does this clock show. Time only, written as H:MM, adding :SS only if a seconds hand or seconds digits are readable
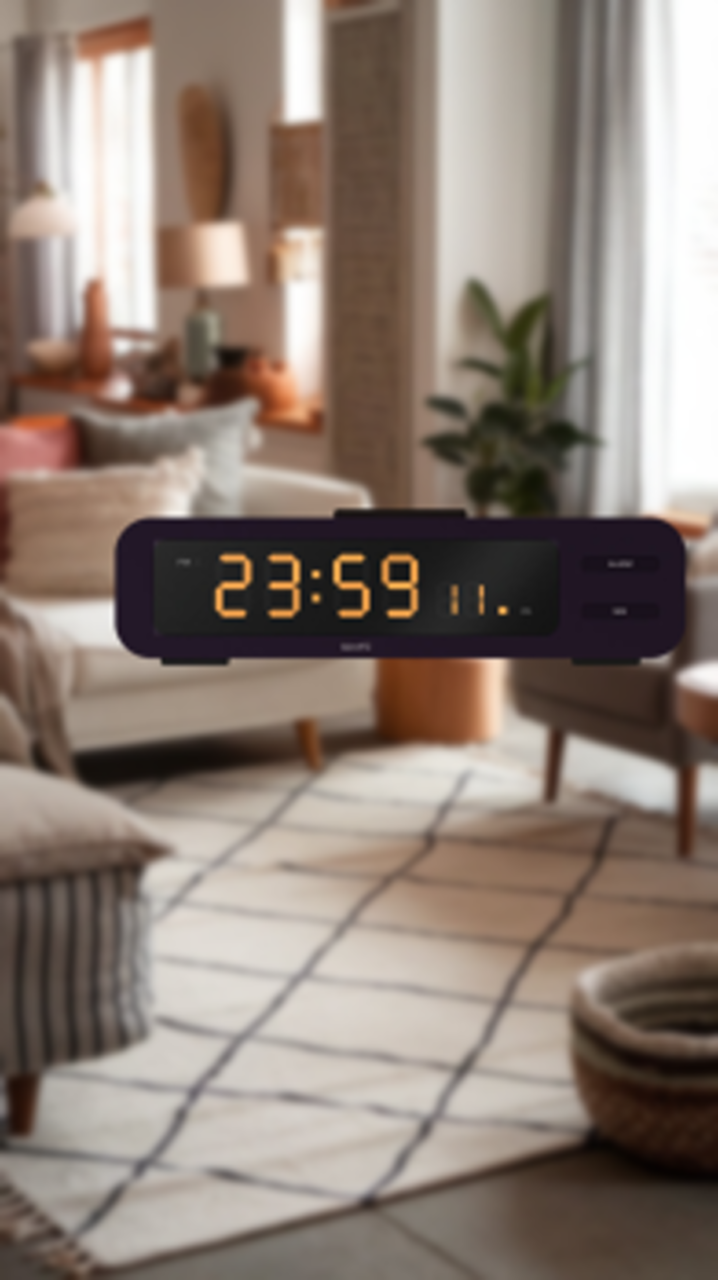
23:59:11
